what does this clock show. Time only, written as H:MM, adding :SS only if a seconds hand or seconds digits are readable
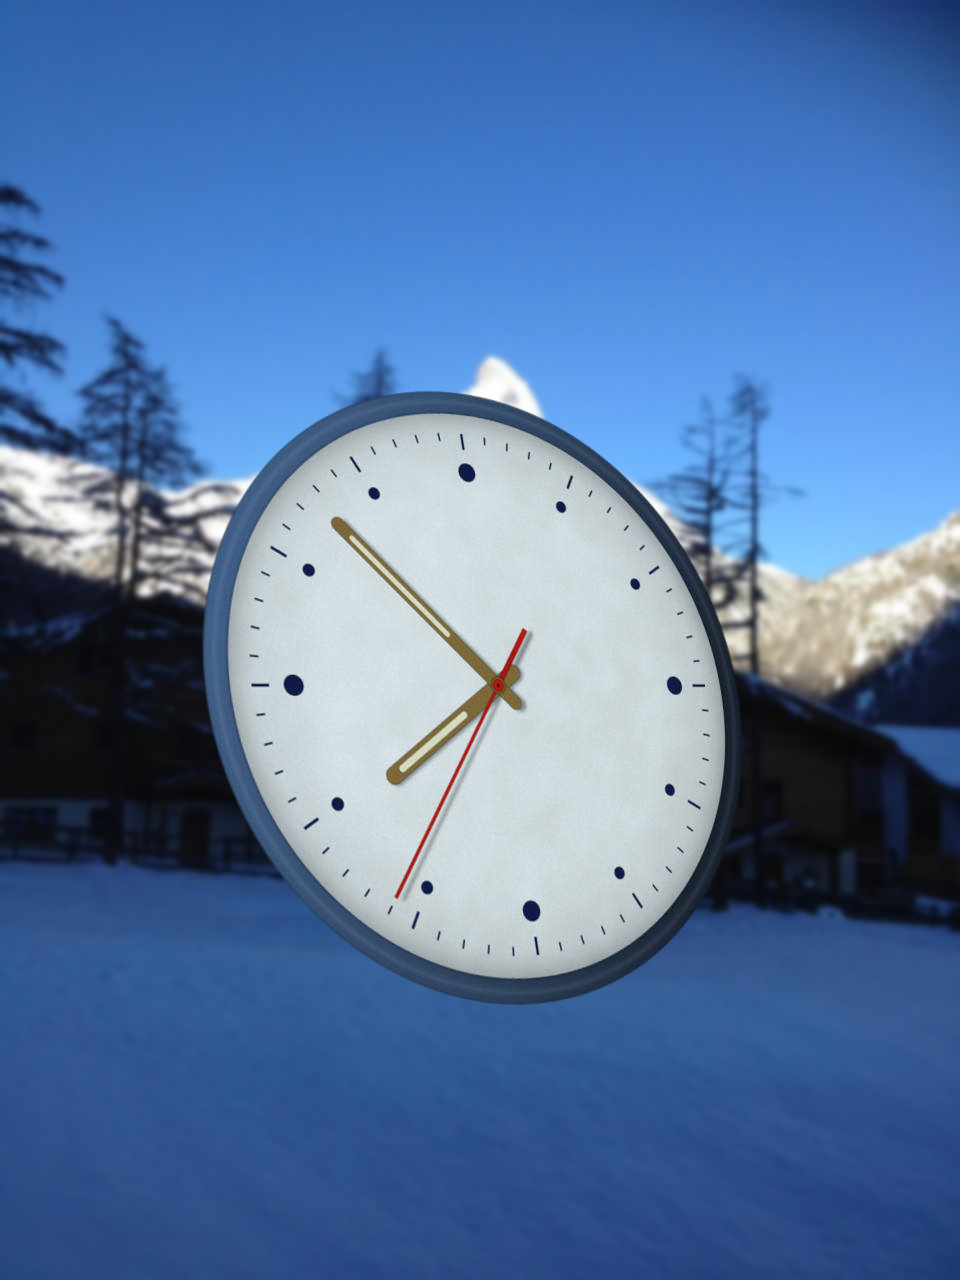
7:52:36
